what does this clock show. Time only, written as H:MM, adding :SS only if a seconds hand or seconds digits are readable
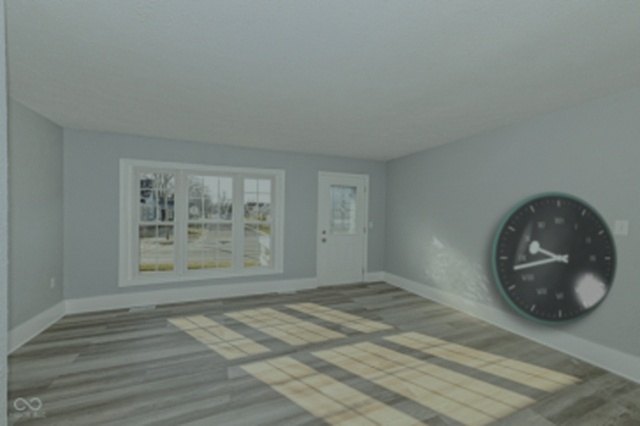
9:43
